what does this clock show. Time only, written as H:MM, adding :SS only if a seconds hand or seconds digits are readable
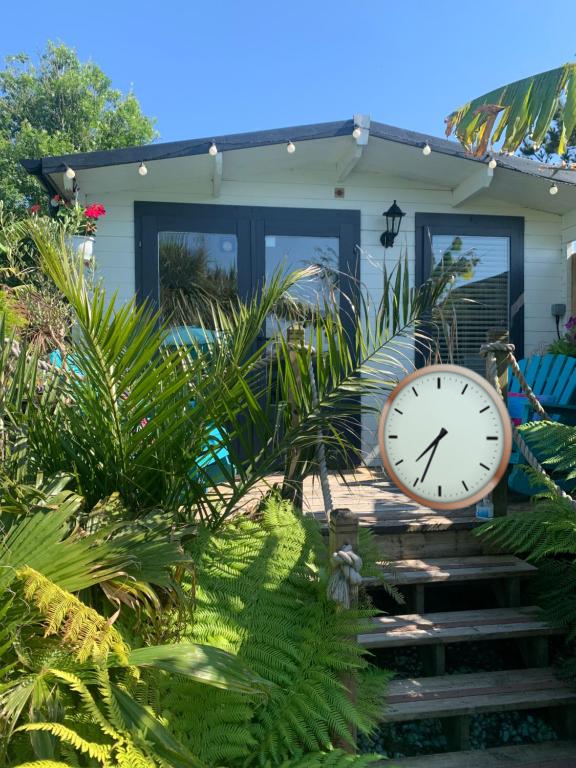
7:34
